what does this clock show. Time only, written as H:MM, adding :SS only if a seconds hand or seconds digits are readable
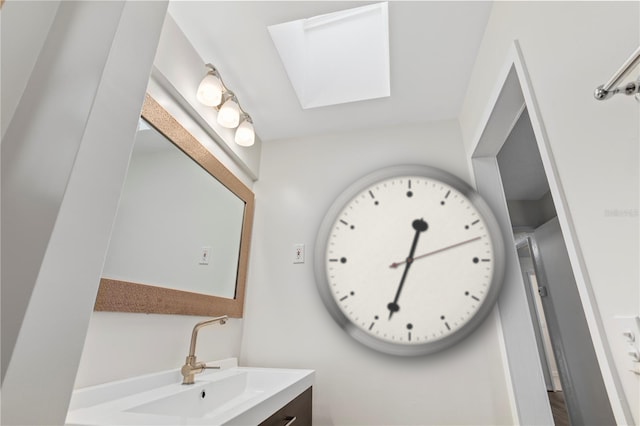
12:33:12
